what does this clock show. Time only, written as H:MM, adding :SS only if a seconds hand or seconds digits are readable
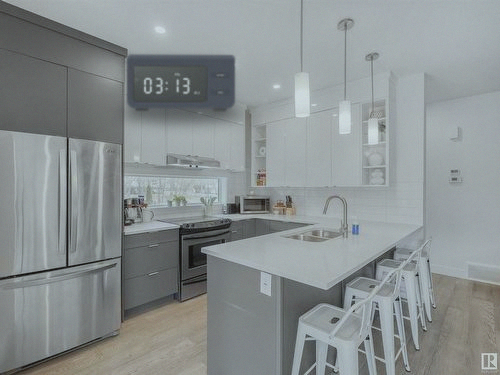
3:13
